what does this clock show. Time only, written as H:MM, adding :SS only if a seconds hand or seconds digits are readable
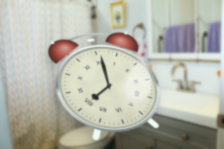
8:01
